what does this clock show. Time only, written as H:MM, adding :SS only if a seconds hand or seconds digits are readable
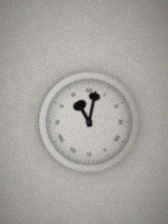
11:02
